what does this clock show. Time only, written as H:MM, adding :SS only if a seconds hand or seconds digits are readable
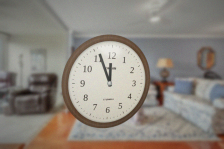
11:56
